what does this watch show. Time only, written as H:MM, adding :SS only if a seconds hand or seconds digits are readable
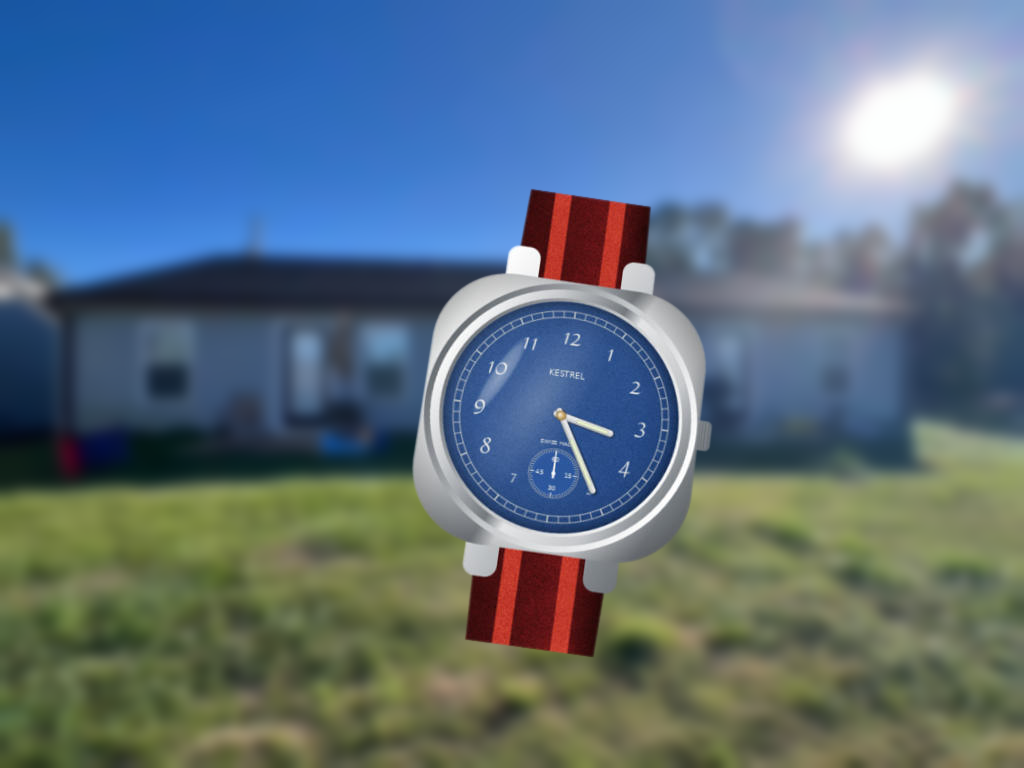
3:25
